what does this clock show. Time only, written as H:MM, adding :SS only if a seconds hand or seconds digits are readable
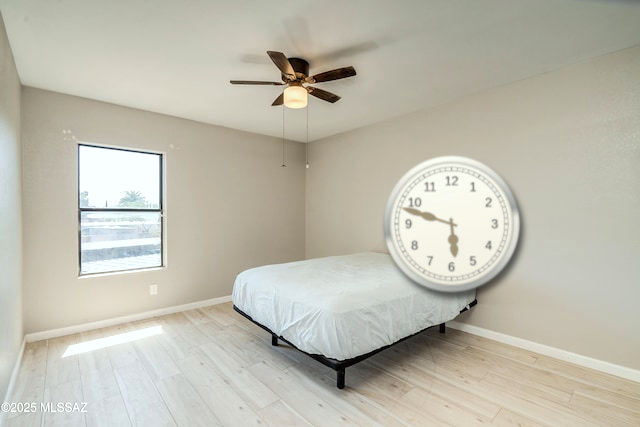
5:48
